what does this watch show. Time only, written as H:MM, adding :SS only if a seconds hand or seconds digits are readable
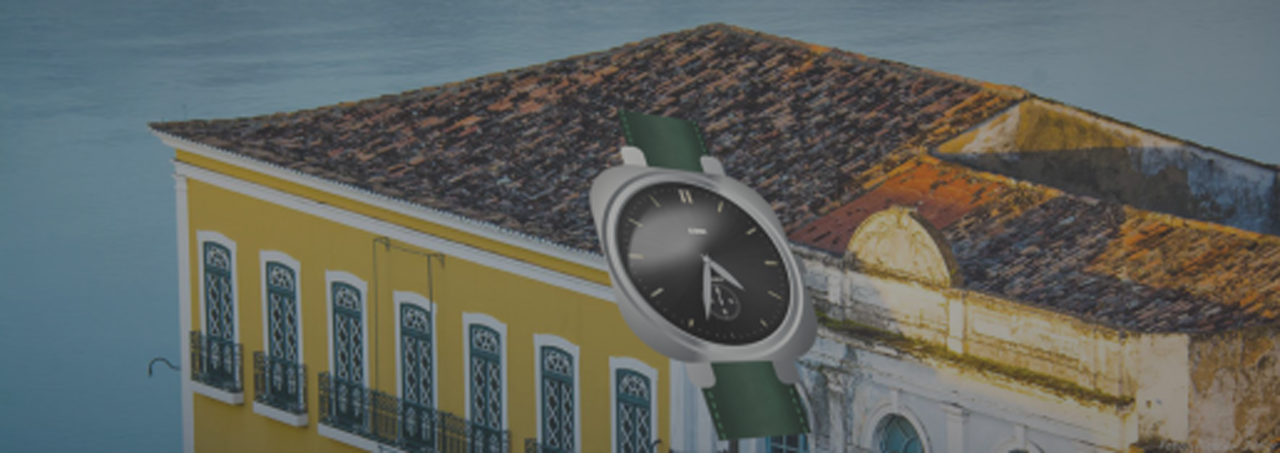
4:33
